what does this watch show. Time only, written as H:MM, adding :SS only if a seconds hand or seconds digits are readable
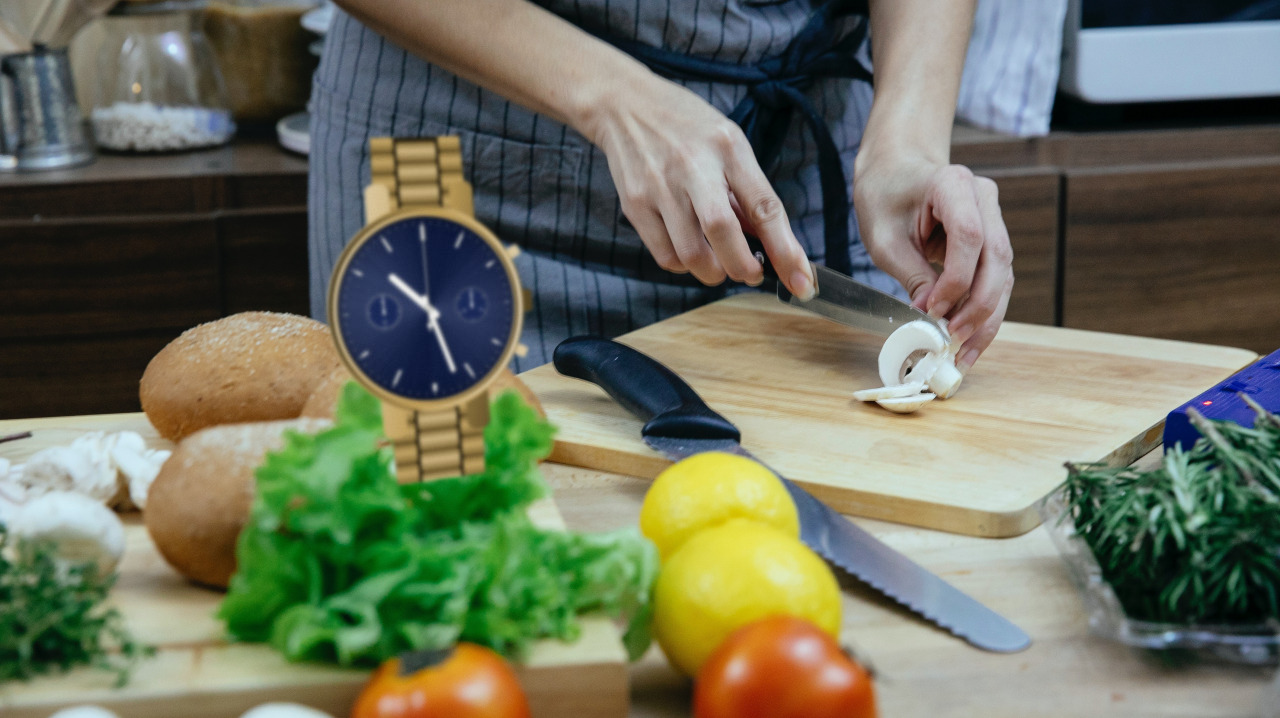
10:27
